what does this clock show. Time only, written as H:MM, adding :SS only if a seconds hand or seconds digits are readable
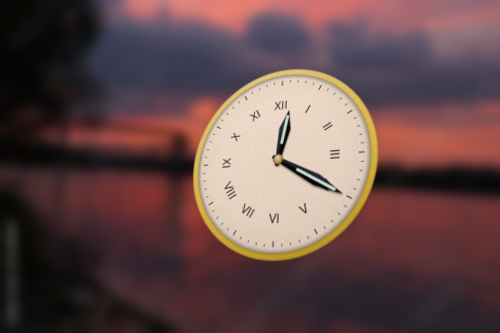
12:20
